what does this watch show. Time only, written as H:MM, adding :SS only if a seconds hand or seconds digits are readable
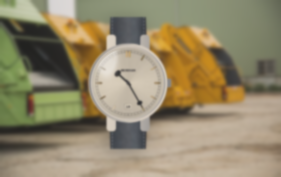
10:25
